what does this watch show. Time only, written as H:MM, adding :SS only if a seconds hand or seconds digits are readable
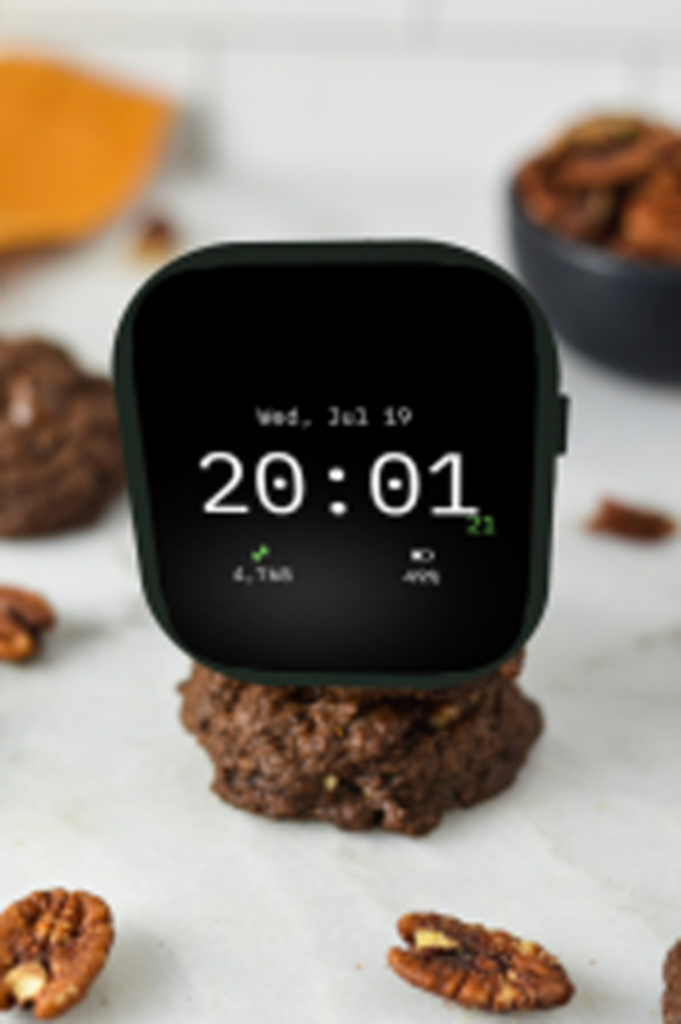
20:01
